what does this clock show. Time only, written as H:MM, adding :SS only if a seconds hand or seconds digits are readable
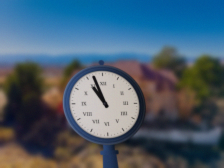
10:57
